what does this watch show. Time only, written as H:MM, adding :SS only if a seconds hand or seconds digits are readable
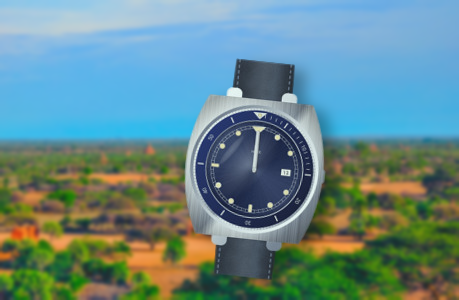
12:00
